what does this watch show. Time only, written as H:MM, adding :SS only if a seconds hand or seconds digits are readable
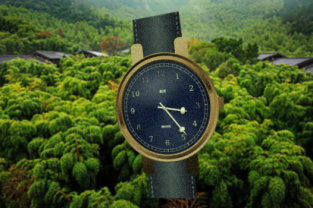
3:24
